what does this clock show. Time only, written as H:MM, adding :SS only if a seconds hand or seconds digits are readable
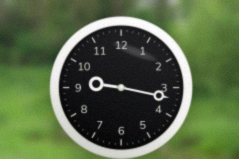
9:17
